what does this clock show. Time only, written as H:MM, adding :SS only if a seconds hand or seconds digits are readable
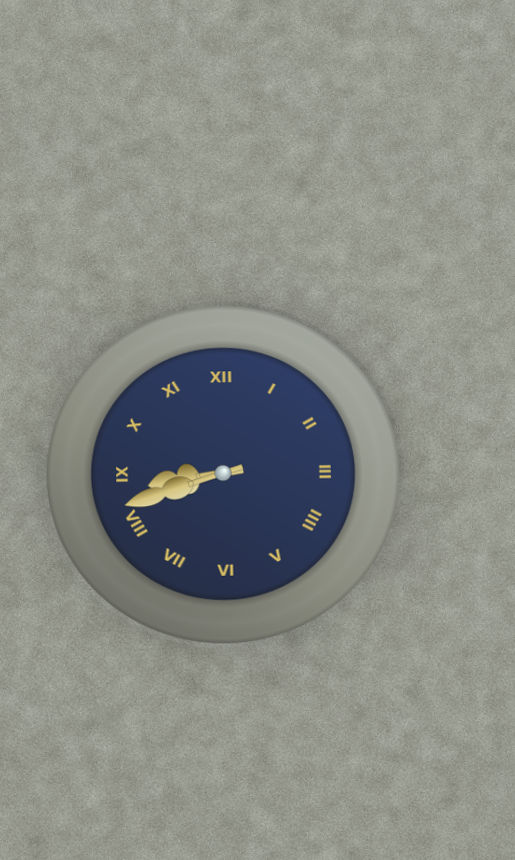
8:42
